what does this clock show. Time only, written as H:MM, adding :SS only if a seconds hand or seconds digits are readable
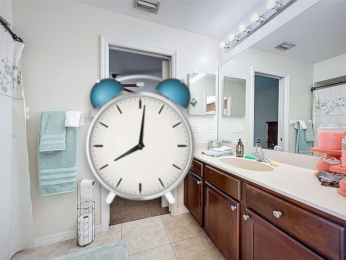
8:01
